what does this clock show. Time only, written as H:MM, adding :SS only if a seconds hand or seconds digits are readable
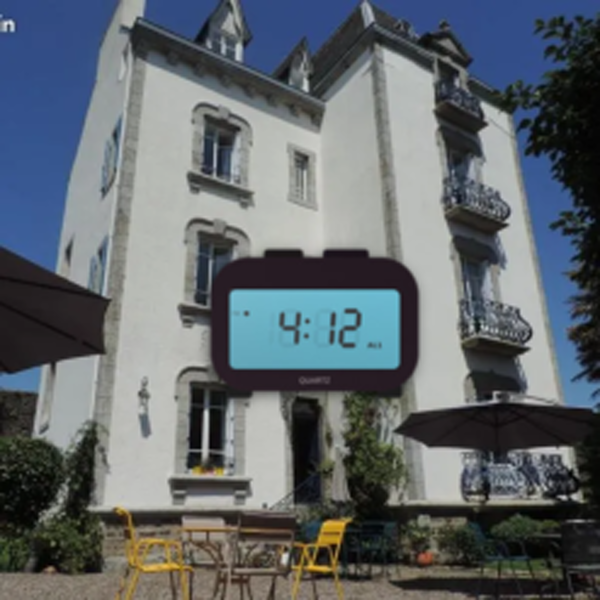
4:12
